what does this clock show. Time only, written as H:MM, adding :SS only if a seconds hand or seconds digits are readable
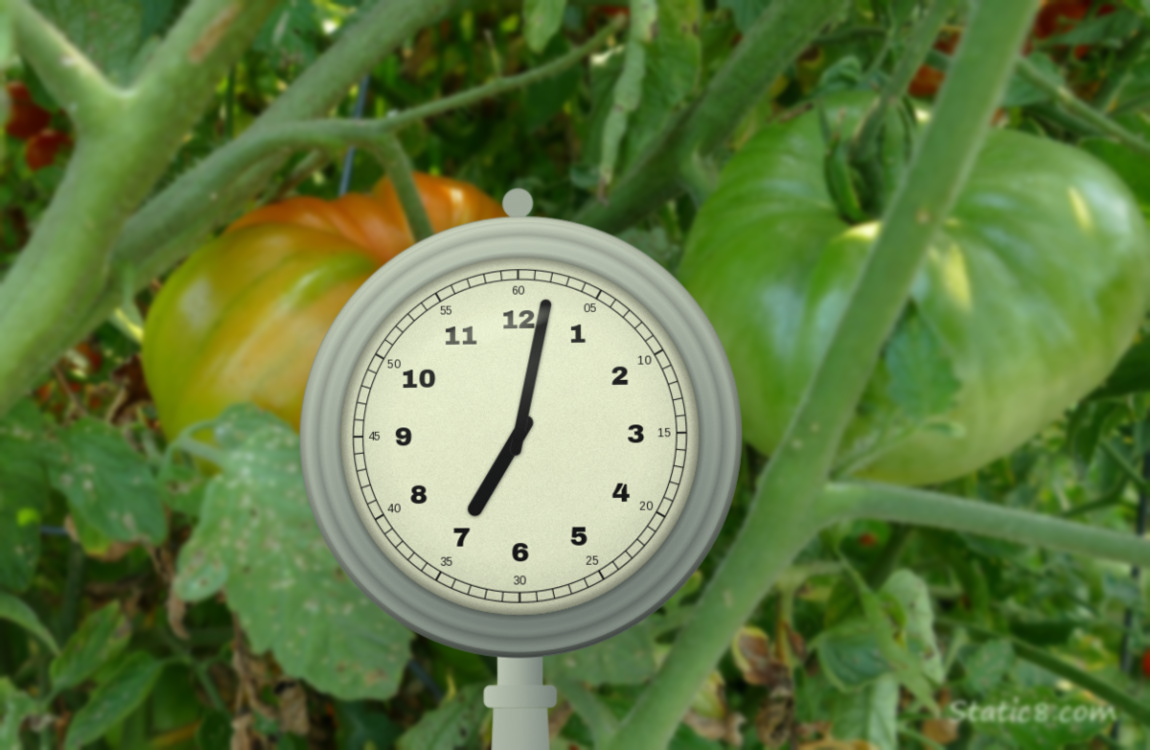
7:02
